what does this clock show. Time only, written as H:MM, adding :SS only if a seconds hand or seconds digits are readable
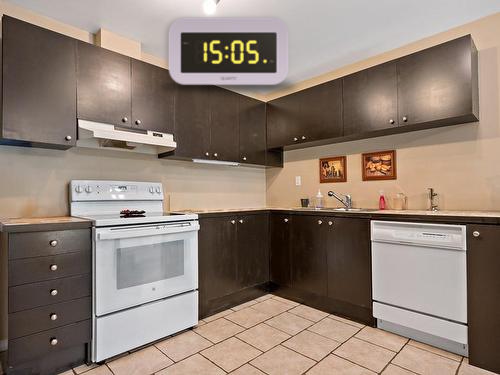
15:05
